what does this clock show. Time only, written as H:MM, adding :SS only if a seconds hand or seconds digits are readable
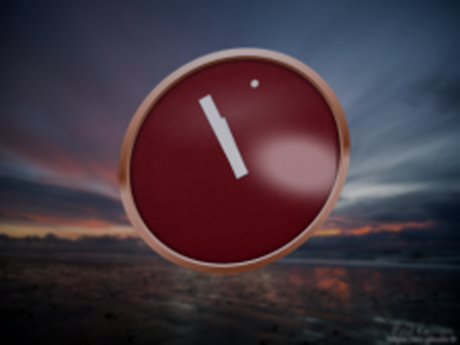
10:54
